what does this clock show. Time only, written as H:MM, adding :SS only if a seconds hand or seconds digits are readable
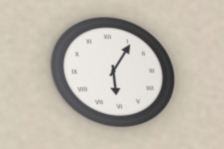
6:06
